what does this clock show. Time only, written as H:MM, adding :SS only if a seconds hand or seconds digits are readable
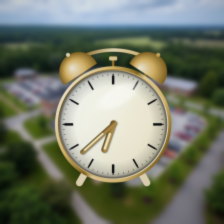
6:38
